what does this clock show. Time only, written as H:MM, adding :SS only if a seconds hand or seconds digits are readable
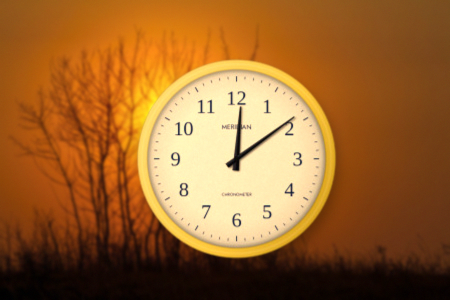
12:09
